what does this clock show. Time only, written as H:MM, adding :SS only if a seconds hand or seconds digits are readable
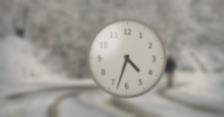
4:33
